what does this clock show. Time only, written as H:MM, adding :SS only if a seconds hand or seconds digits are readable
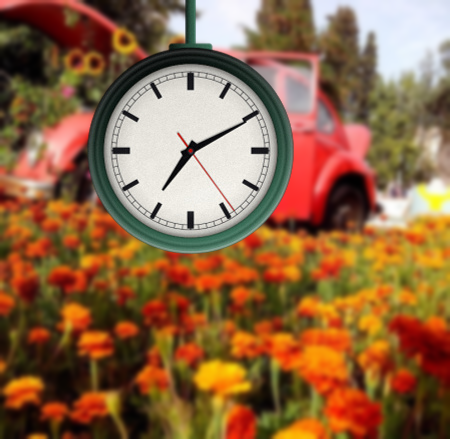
7:10:24
